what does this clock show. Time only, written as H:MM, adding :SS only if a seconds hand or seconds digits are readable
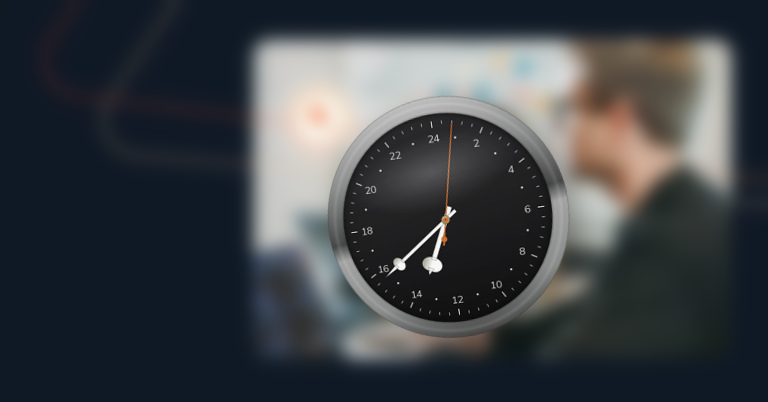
13:39:02
